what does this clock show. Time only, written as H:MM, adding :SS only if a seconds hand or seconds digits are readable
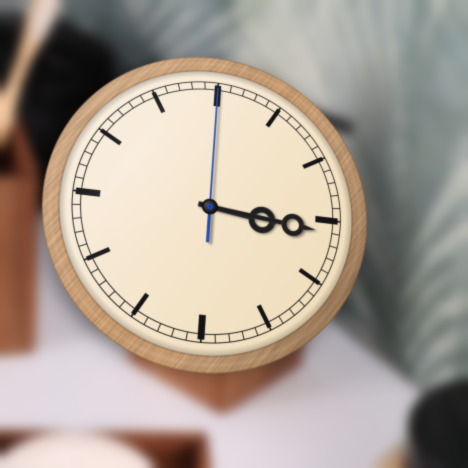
3:16:00
